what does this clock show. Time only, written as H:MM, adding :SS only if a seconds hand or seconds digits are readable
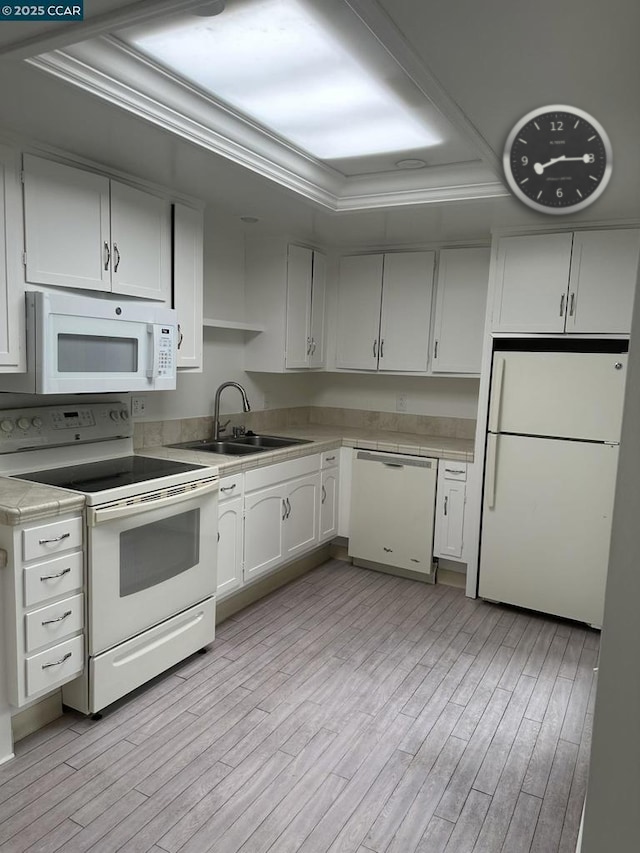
8:15
